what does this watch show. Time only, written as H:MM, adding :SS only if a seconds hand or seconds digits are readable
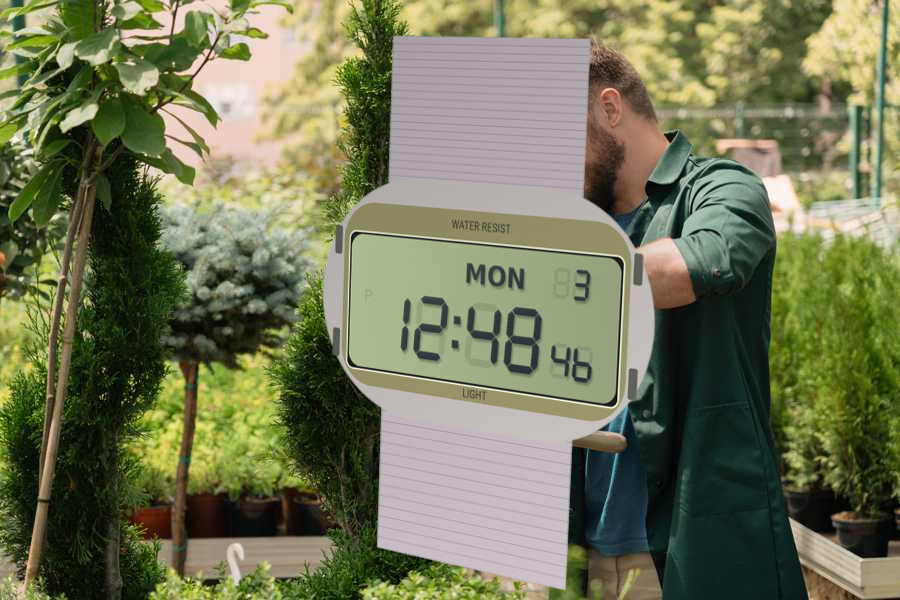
12:48:46
